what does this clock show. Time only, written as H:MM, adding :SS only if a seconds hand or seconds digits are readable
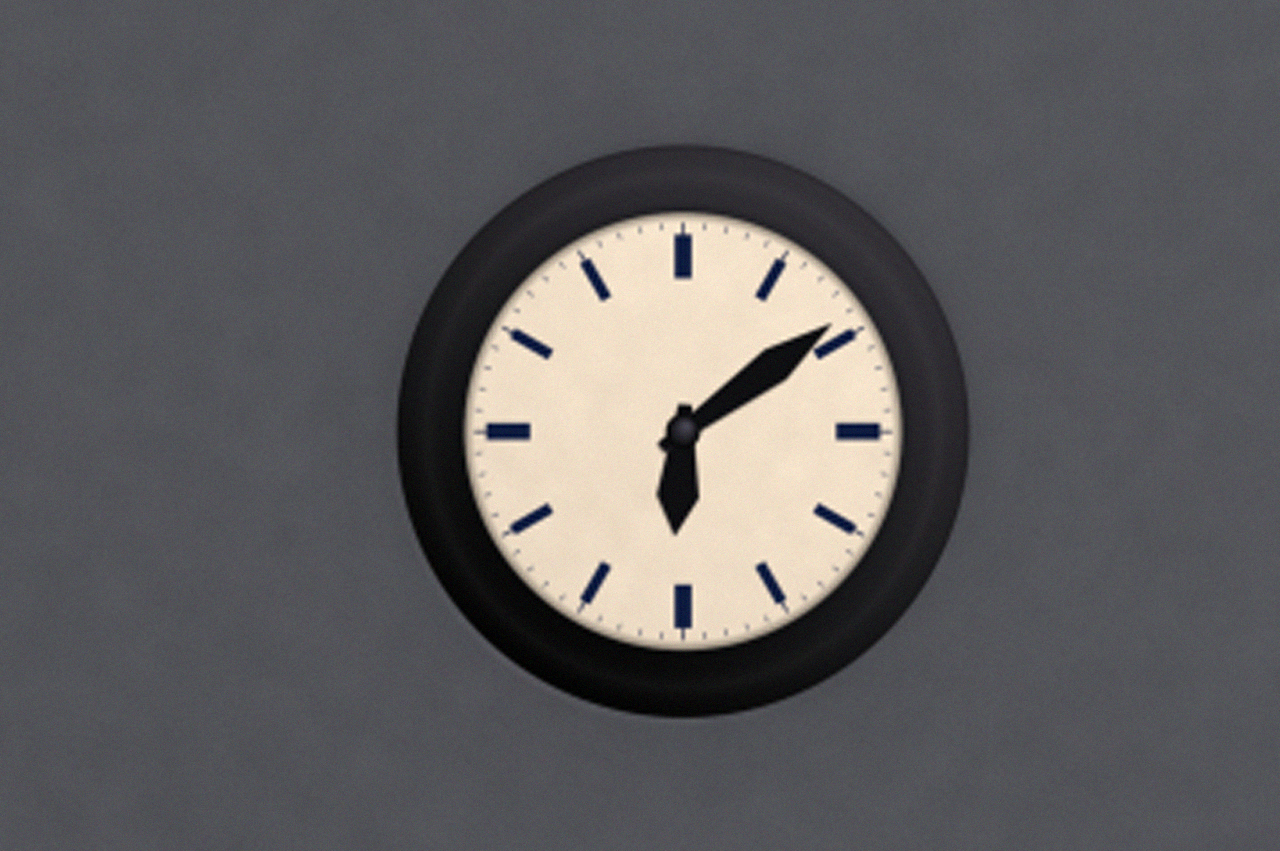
6:09
